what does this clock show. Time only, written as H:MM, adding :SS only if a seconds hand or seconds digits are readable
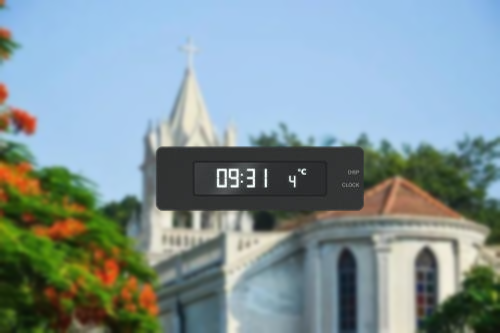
9:31
